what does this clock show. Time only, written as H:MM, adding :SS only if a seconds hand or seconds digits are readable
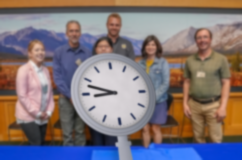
8:48
